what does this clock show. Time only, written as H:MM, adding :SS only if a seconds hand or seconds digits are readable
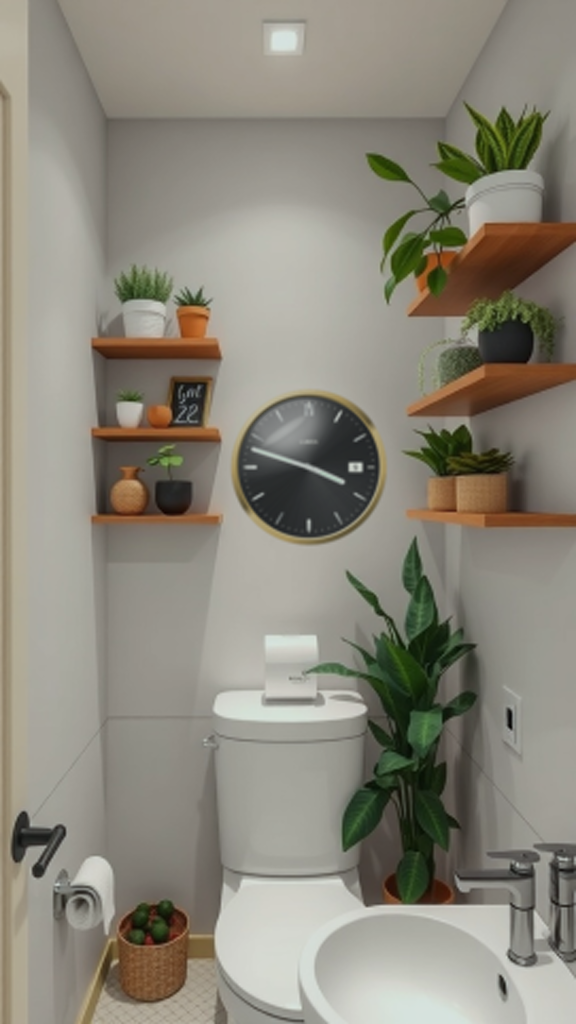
3:48
